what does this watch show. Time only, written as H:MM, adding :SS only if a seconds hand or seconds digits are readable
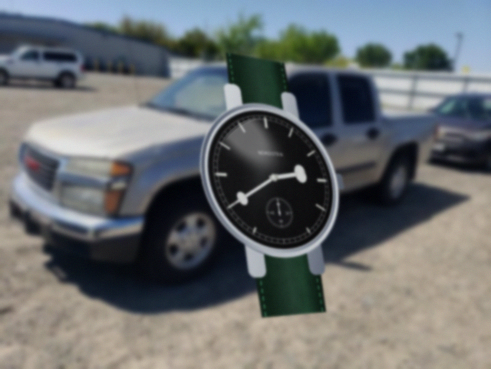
2:40
